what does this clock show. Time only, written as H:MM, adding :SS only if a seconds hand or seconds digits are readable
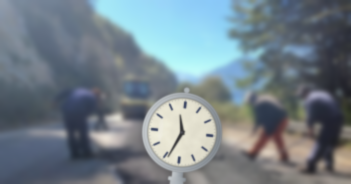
11:34
